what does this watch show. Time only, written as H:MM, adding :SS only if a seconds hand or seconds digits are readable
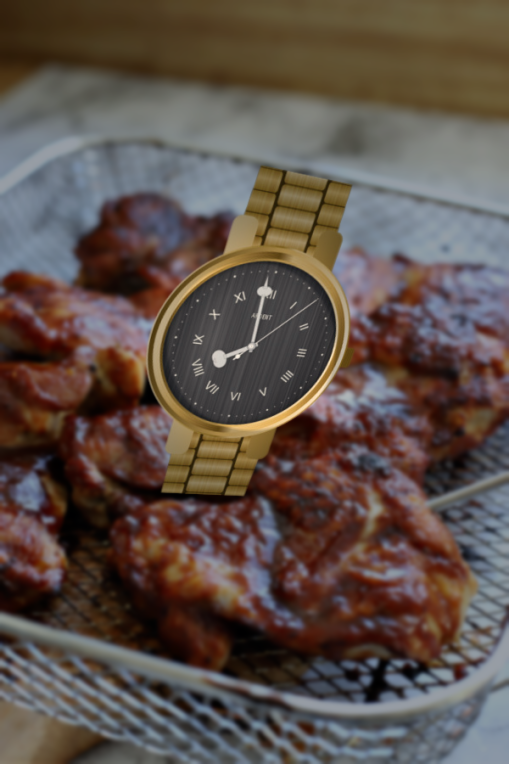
7:59:07
